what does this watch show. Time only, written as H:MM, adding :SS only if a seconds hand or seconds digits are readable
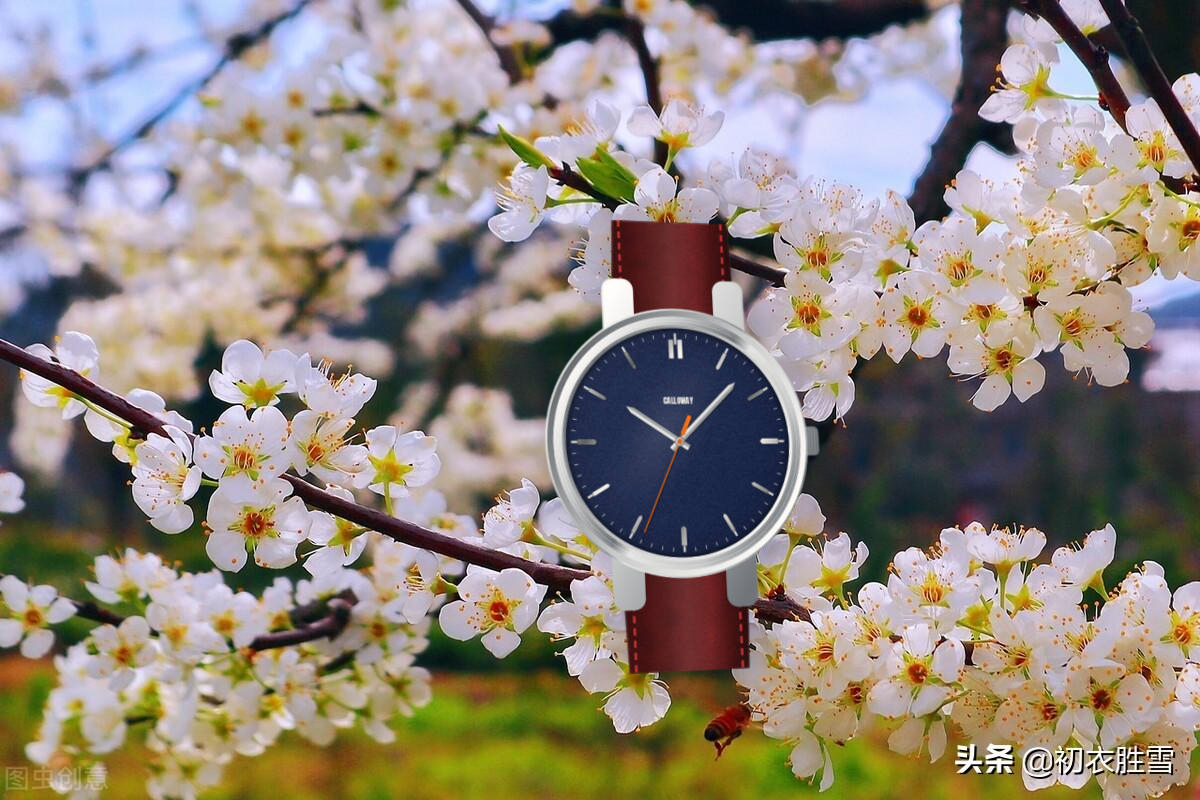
10:07:34
